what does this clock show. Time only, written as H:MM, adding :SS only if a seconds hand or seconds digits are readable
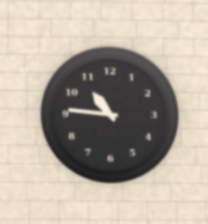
10:46
